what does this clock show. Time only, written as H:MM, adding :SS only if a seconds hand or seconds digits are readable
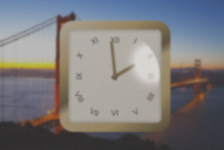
1:59
